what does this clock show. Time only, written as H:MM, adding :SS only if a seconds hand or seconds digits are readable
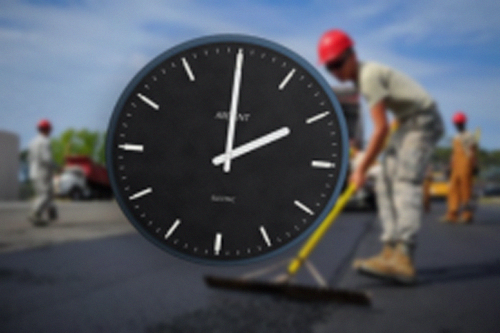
2:00
